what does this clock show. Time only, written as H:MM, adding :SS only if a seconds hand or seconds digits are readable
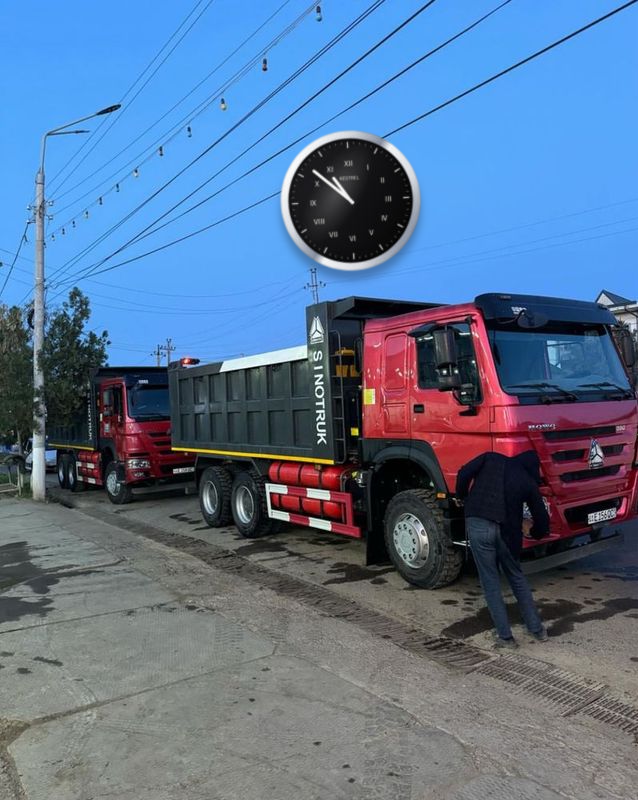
10:52
